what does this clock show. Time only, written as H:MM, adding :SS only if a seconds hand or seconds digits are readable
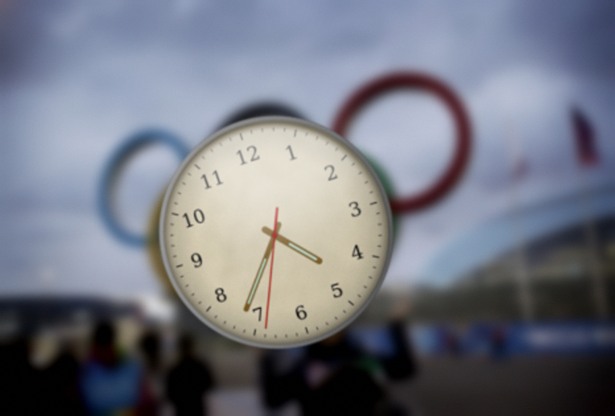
4:36:34
